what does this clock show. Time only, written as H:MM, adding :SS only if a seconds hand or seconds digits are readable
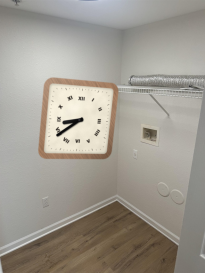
8:39
